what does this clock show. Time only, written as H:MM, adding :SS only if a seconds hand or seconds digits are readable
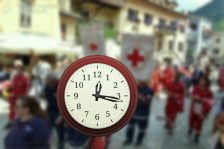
12:17
